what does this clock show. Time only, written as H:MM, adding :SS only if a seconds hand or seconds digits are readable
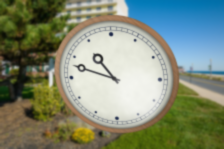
10:48
